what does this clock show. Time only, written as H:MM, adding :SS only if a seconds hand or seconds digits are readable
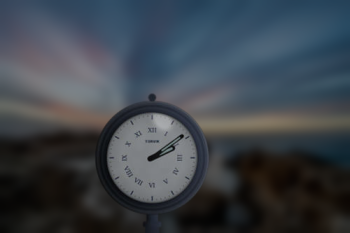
2:09
